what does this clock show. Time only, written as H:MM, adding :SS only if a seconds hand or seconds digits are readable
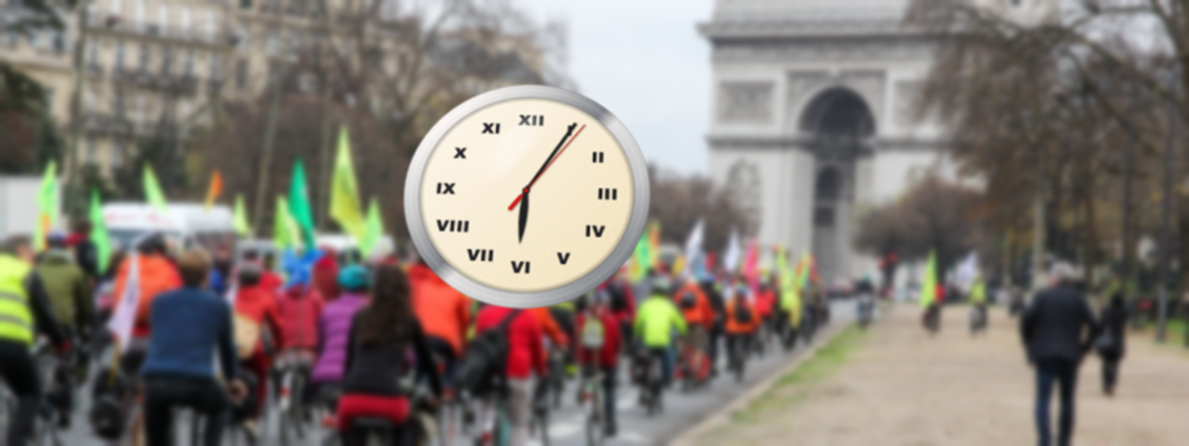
6:05:06
